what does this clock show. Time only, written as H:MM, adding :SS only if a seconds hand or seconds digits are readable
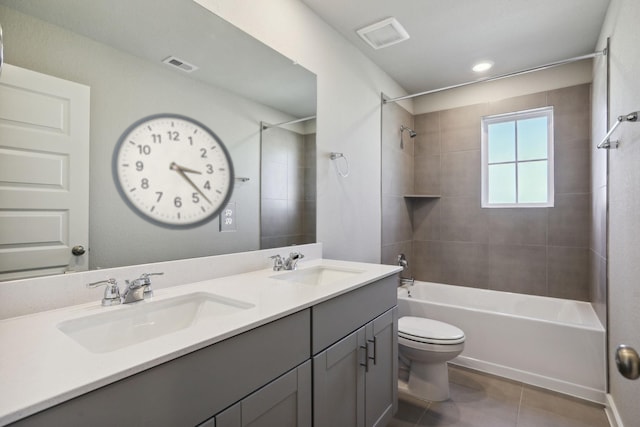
3:23
